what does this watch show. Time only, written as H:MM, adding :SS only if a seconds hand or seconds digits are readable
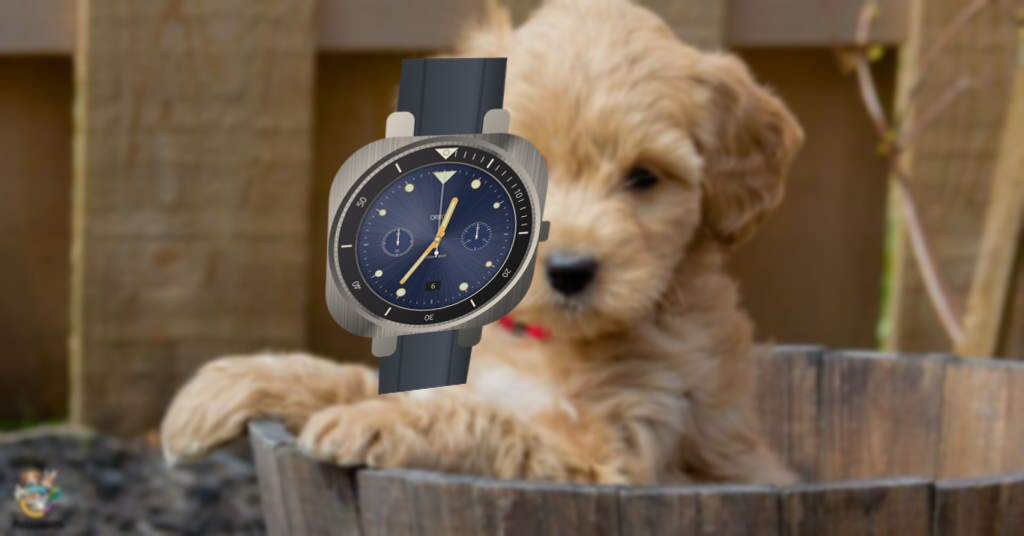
12:36
